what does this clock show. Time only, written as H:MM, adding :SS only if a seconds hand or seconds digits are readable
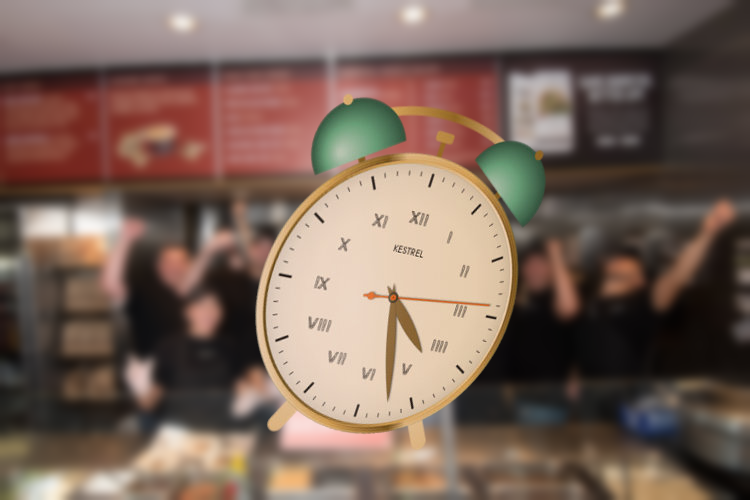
4:27:14
